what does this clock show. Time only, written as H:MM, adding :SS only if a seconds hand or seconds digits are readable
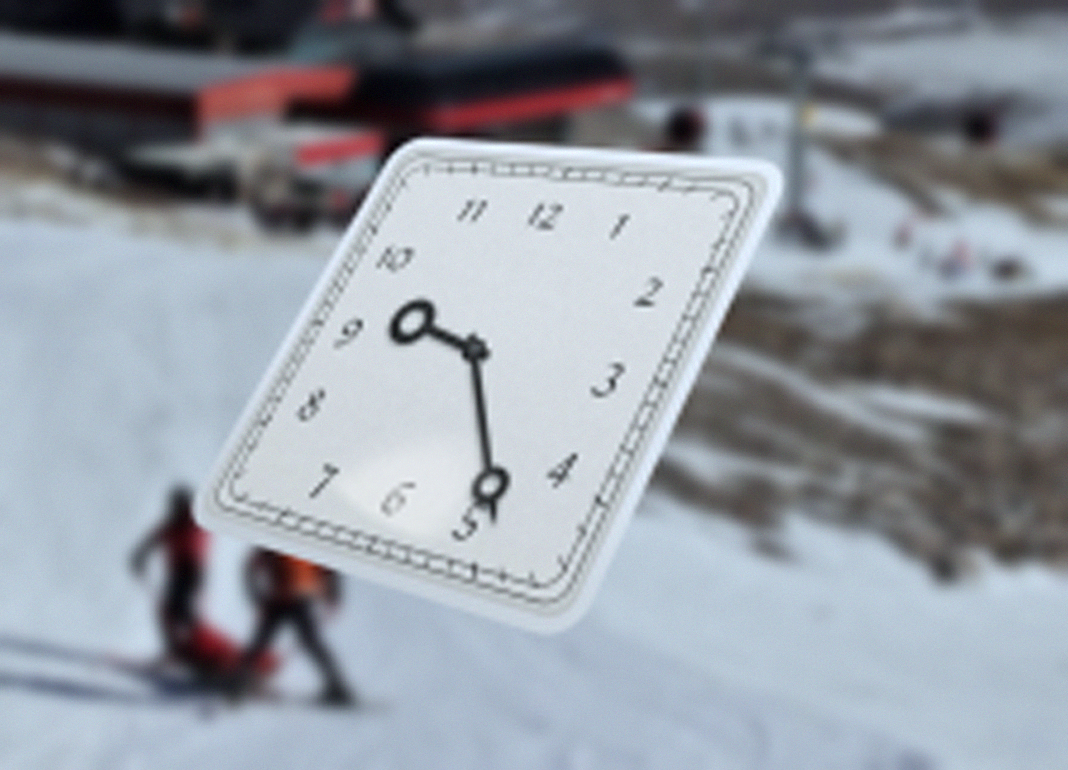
9:24
